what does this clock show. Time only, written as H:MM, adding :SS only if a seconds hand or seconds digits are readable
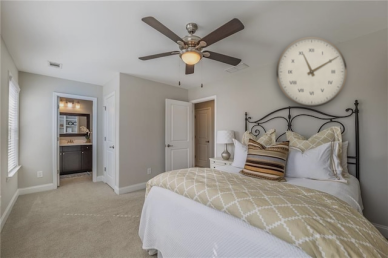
11:10
